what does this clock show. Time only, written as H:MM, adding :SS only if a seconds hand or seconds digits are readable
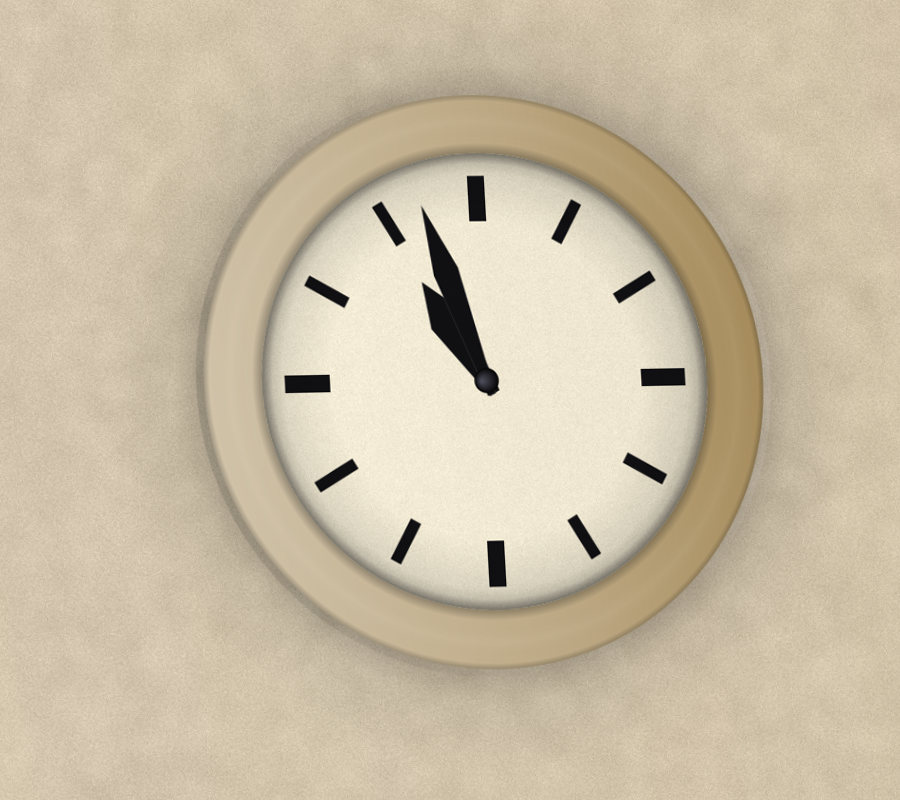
10:57
